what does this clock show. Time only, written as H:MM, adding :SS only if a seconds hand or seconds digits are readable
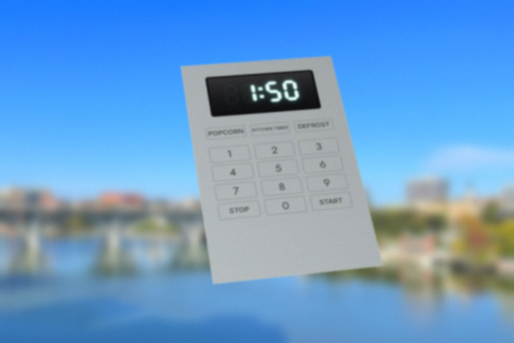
1:50
